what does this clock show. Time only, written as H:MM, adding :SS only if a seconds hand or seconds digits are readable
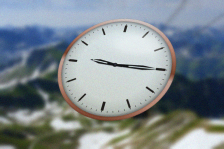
9:15
